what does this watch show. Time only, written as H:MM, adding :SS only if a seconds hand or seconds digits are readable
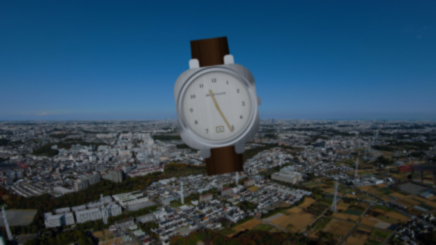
11:26
